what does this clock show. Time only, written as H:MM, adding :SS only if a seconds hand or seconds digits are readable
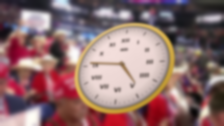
4:46
